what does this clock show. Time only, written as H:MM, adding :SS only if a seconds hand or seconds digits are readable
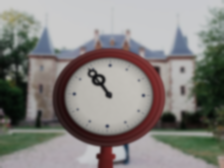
10:54
